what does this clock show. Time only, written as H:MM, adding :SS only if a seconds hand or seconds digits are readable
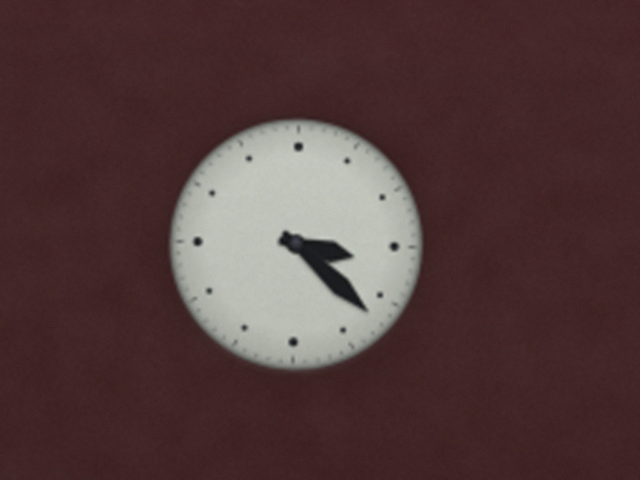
3:22
